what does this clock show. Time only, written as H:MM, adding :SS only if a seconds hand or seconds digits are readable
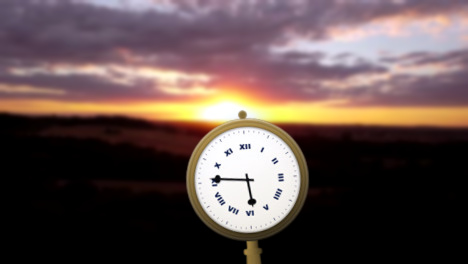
5:46
